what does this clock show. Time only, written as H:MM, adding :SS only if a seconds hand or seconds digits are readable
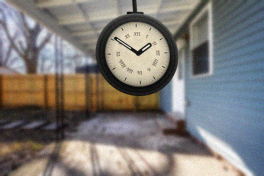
1:51
